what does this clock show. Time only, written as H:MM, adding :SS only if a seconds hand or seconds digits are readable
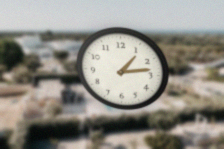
1:13
